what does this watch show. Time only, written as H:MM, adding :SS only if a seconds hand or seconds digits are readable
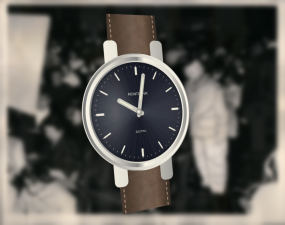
10:02
